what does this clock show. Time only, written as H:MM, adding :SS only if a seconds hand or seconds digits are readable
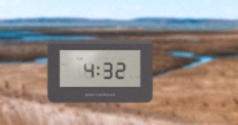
4:32
